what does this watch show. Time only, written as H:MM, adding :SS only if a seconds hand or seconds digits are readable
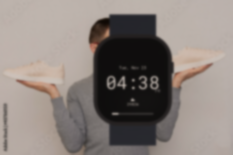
4:38
